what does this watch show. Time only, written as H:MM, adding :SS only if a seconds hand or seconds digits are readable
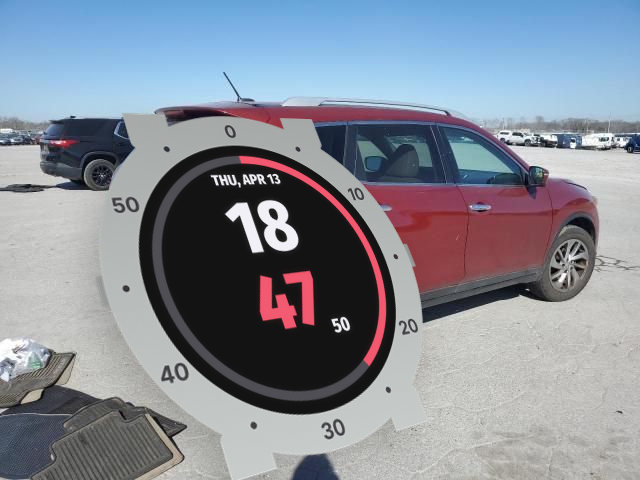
18:47:50
